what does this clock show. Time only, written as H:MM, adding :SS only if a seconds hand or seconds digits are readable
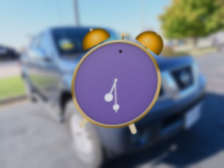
6:28
